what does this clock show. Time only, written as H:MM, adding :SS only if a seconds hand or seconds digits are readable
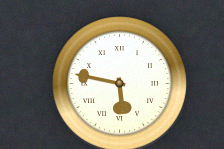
5:47
